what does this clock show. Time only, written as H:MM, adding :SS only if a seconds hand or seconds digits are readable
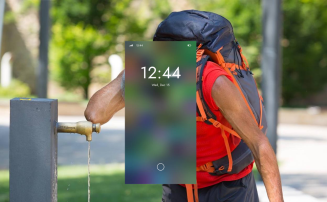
12:44
